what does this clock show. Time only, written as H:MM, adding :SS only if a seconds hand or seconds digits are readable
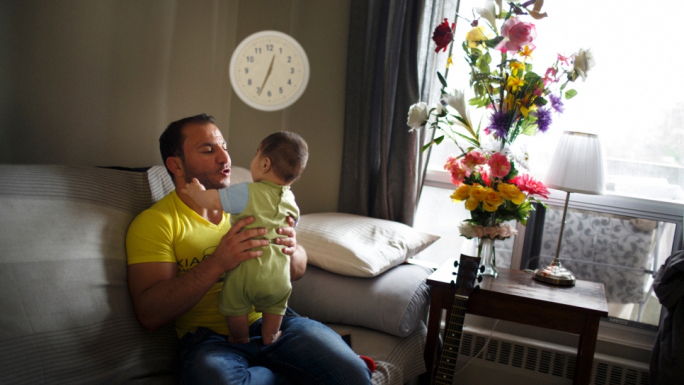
12:34
